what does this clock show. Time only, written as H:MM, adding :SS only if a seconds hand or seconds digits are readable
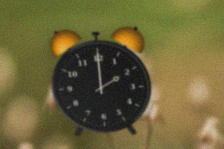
2:00
